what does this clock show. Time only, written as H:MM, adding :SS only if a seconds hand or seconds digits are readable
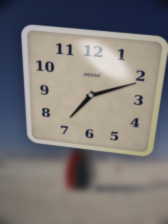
7:11
